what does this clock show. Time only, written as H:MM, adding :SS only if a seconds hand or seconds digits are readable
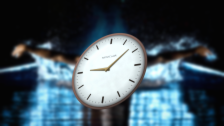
9:08
